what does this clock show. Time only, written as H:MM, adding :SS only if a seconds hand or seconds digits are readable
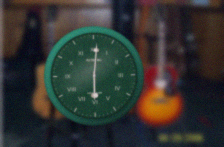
6:01
